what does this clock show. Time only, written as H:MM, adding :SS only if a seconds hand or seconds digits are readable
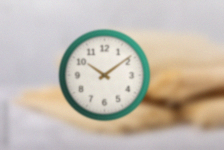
10:09
